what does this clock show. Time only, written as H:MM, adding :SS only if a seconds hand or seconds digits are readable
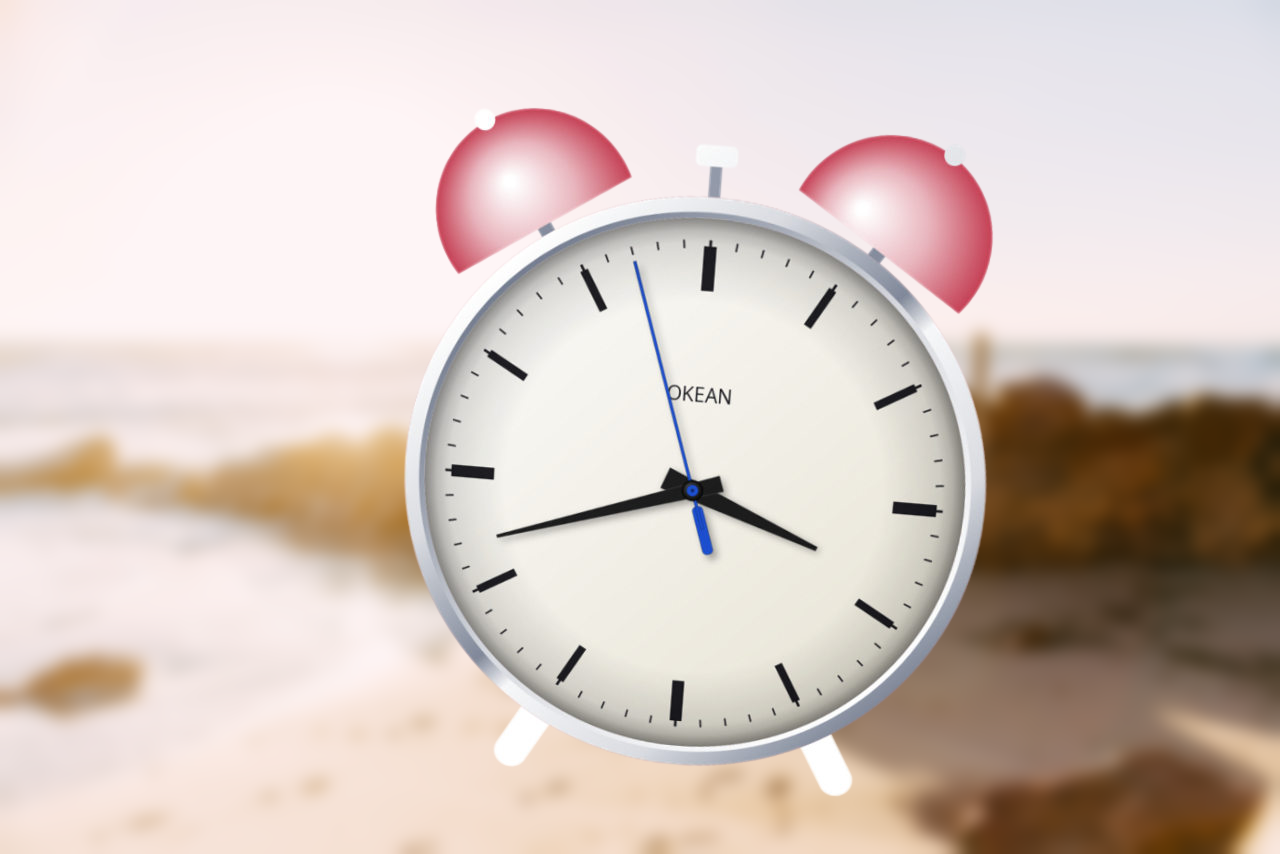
3:41:57
